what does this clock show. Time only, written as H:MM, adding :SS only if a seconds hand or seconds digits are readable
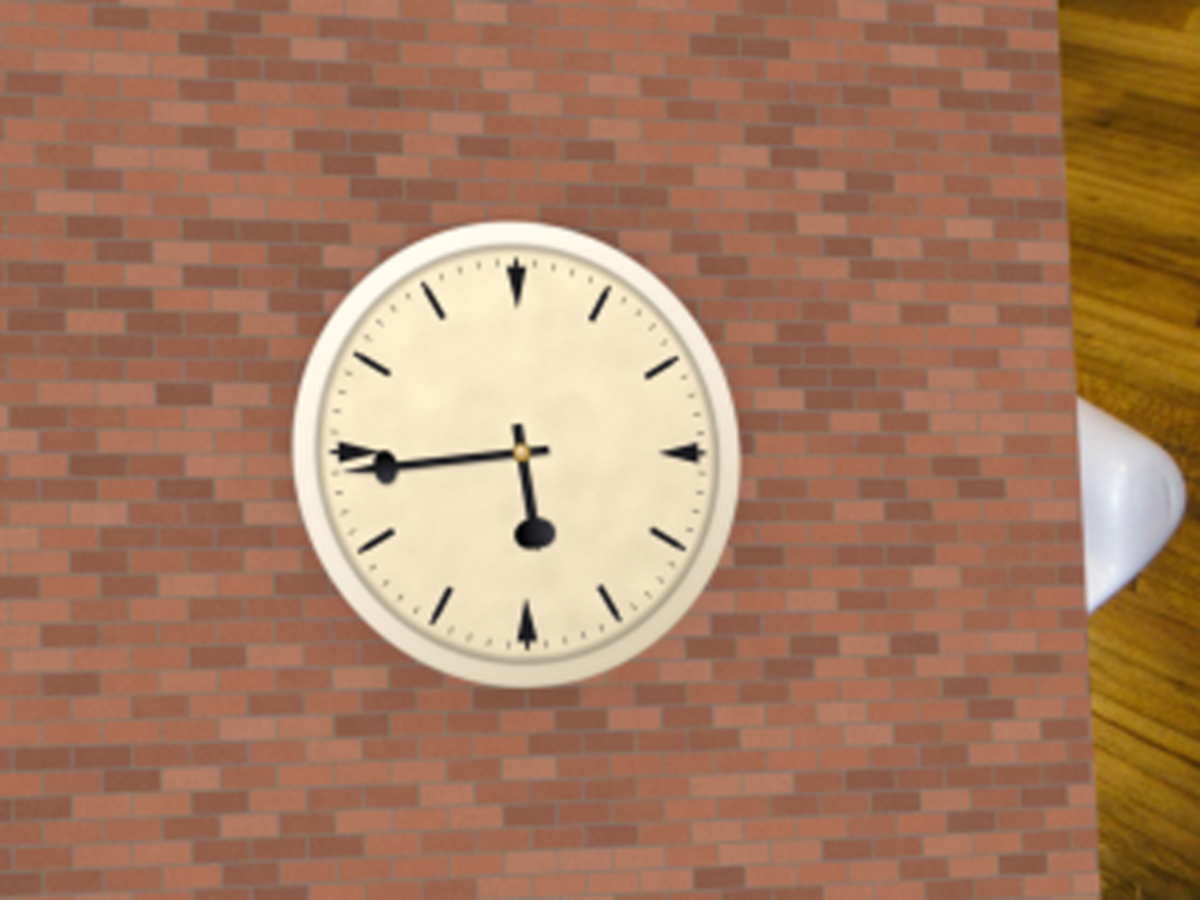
5:44
